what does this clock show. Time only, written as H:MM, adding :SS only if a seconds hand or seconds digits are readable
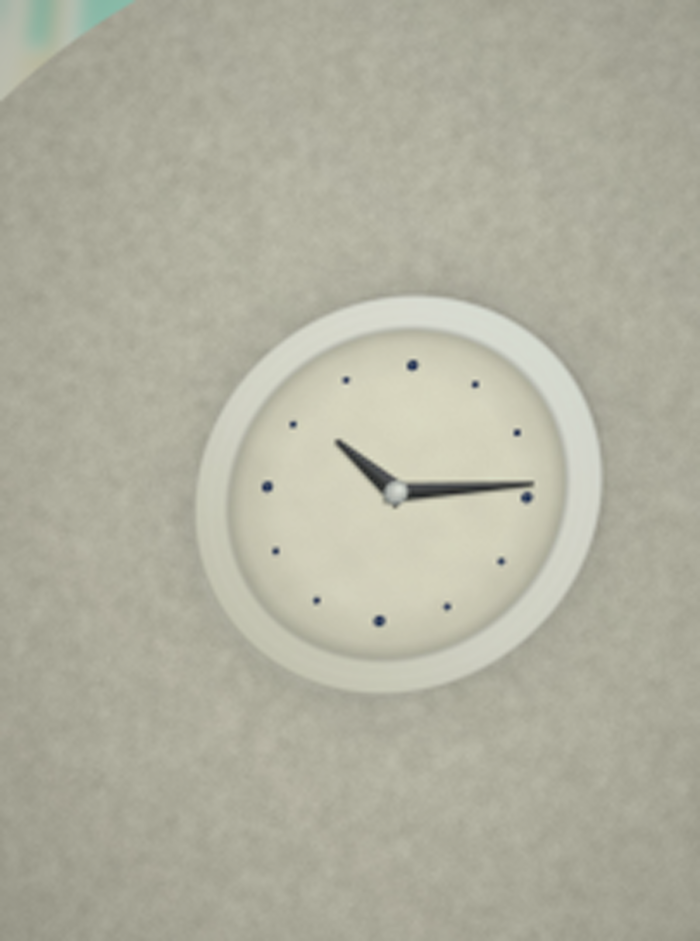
10:14
